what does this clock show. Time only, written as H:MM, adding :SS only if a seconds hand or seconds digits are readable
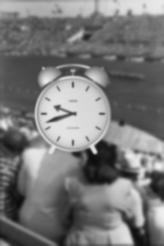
9:42
